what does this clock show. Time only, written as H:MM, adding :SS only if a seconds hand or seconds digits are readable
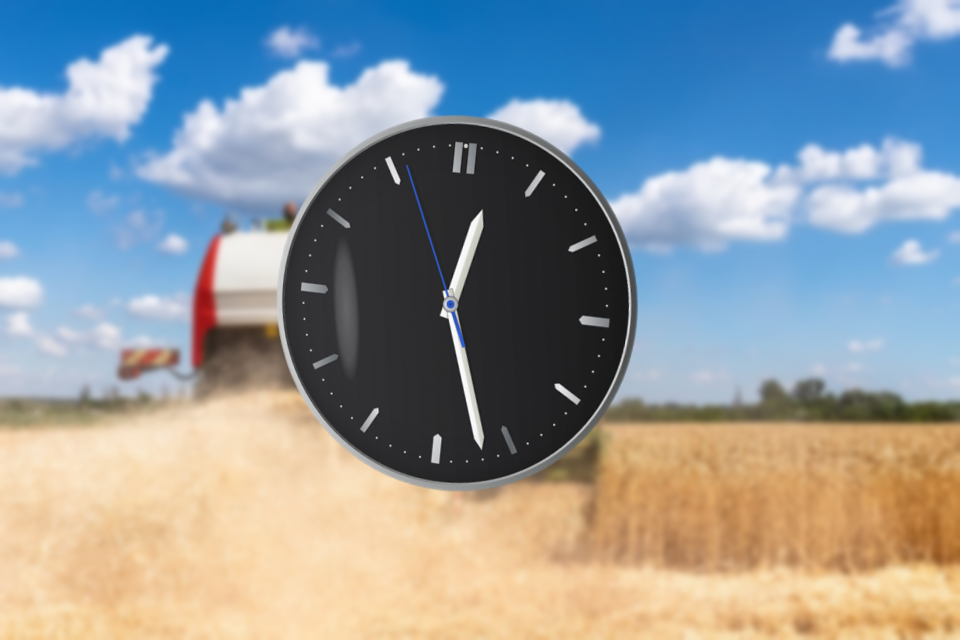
12:26:56
